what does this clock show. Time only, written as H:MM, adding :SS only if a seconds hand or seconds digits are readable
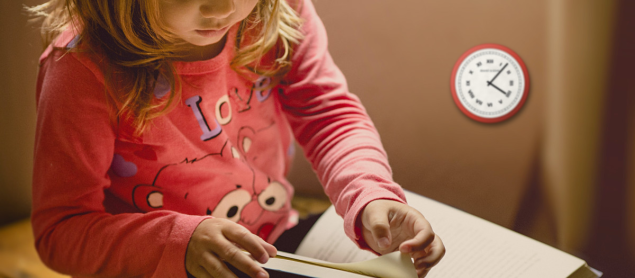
4:07
